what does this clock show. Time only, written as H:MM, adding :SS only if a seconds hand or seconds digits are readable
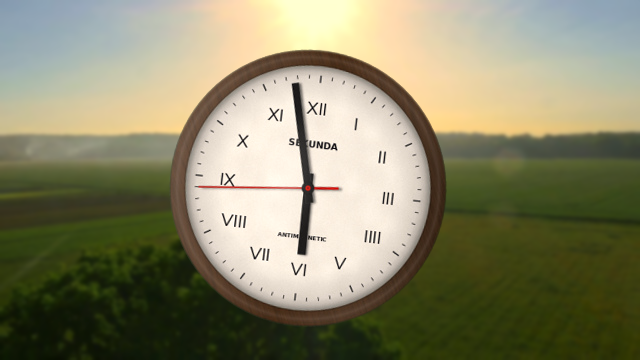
5:57:44
